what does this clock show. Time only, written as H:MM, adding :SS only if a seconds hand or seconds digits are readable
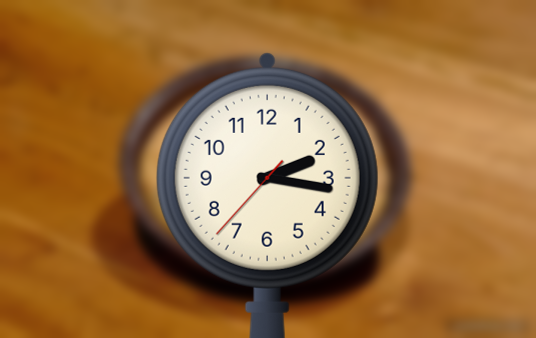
2:16:37
